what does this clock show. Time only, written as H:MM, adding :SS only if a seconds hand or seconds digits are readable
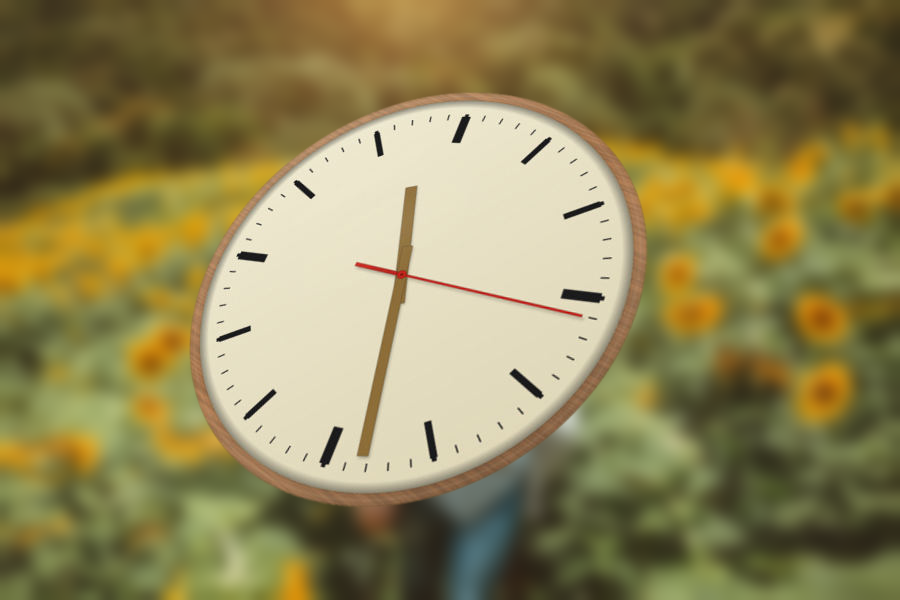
11:28:16
